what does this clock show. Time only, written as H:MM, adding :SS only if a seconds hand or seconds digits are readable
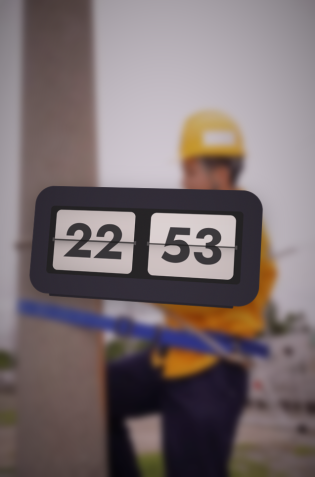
22:53
